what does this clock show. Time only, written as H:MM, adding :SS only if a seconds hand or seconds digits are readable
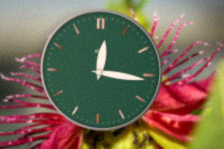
12:16
